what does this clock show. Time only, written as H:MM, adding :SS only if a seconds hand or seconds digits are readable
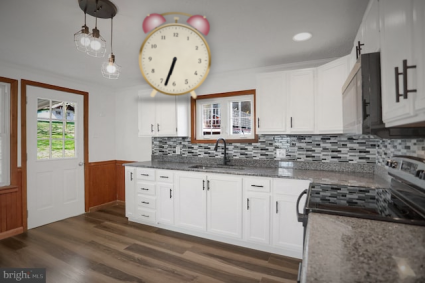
6:33
